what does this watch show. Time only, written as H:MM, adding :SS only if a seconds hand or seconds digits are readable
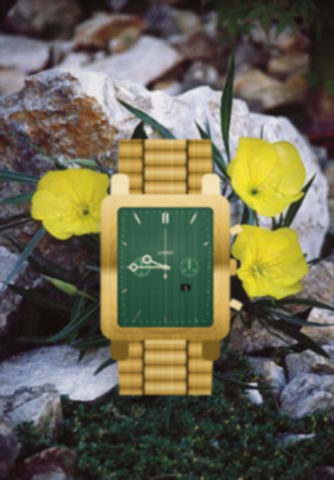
9:45
